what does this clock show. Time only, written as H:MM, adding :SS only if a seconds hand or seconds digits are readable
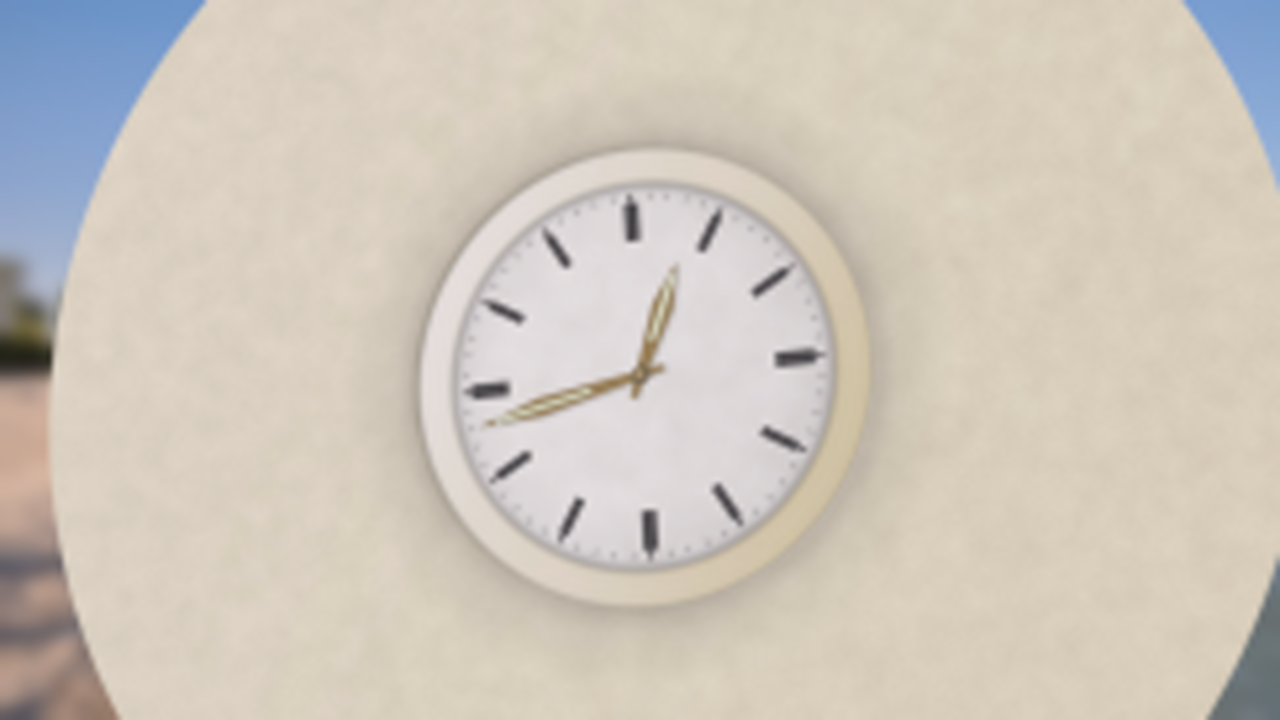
12:43
